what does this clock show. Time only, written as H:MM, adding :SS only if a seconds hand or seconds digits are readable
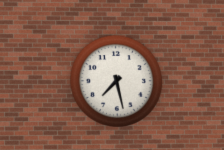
7:28
